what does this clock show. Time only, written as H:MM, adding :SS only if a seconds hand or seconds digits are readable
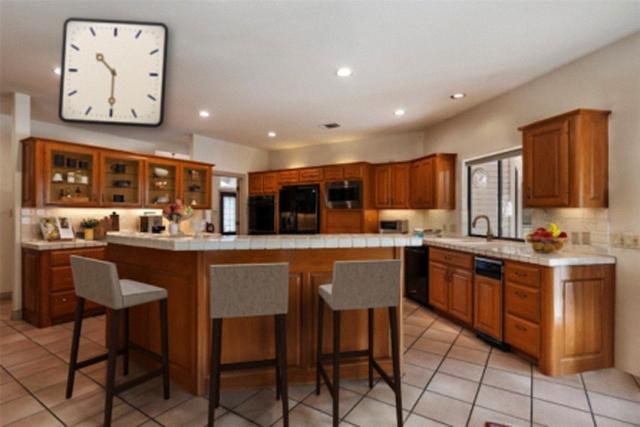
10:30
